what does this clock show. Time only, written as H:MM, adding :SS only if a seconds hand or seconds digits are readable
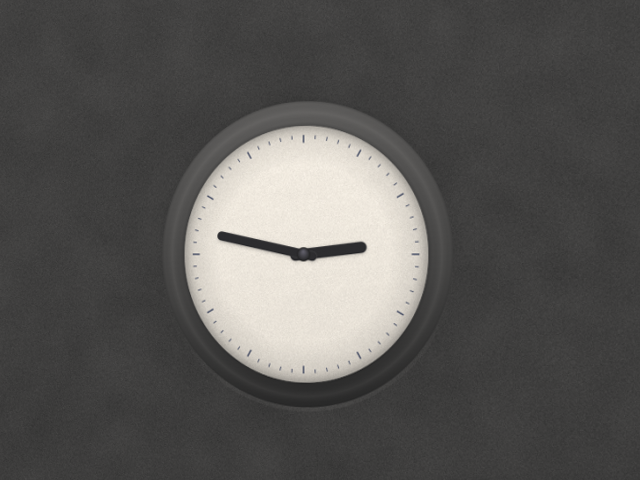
2:47
